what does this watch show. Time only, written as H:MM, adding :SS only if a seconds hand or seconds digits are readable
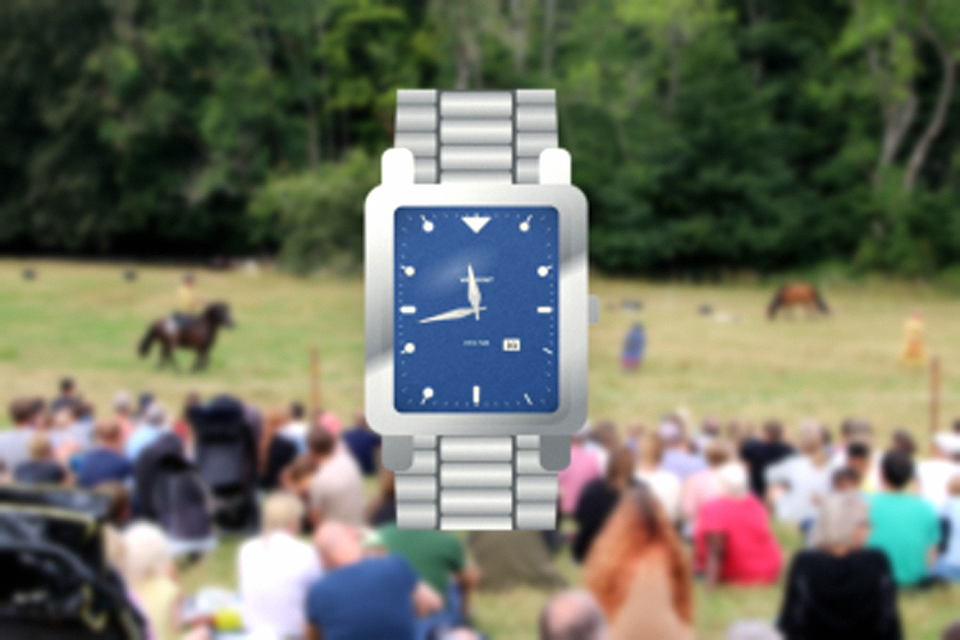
11:43
